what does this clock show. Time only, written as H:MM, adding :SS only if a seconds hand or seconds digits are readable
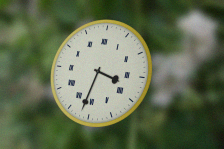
3:32
